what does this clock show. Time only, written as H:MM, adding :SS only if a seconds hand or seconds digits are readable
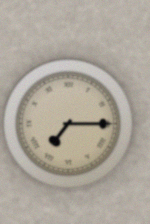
7:15
